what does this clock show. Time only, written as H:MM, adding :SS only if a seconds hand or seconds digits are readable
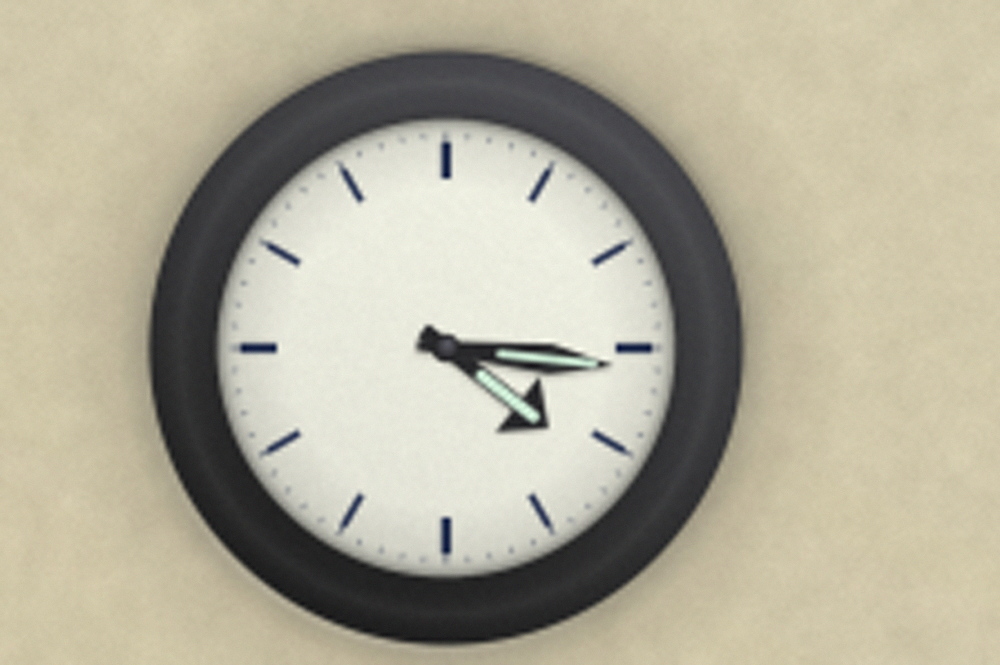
4:16
